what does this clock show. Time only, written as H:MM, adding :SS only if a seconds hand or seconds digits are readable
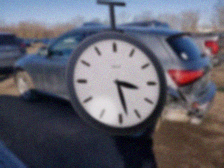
3:28
